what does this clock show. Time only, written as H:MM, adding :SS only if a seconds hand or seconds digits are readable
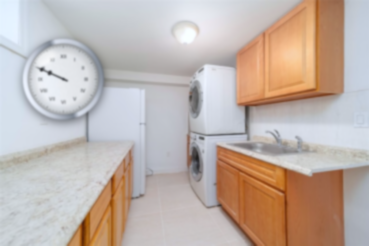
9:49
